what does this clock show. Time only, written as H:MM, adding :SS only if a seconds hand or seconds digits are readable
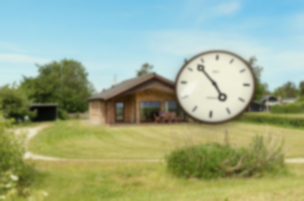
4:53
